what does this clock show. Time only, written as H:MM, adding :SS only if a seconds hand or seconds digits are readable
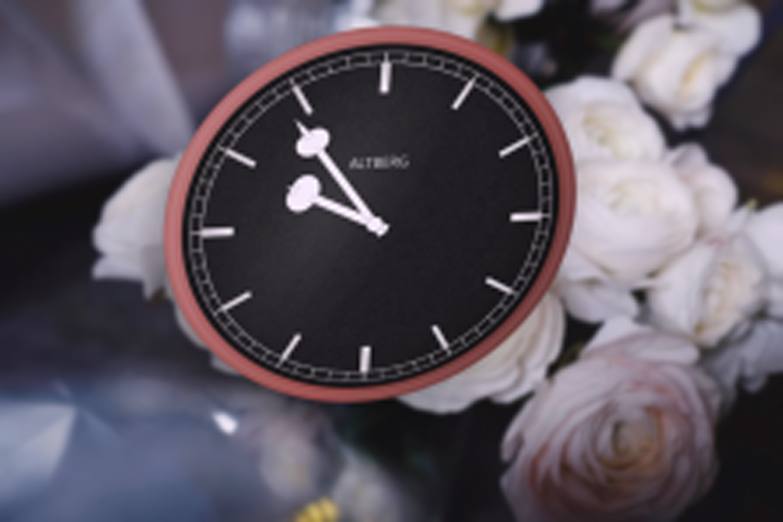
9:54
